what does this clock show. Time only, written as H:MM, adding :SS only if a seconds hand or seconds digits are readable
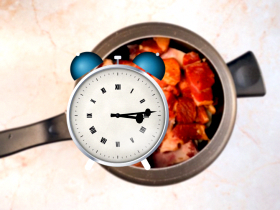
3:14
